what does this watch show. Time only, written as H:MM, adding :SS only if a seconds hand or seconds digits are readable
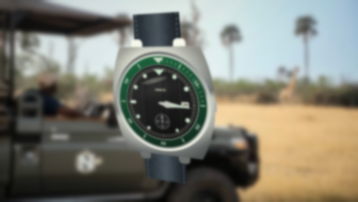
3:16
